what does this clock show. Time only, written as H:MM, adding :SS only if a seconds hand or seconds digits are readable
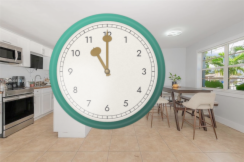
11:00
